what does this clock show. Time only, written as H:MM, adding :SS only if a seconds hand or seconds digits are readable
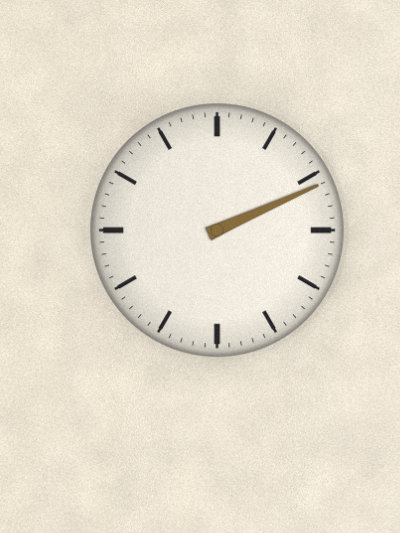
2:11
